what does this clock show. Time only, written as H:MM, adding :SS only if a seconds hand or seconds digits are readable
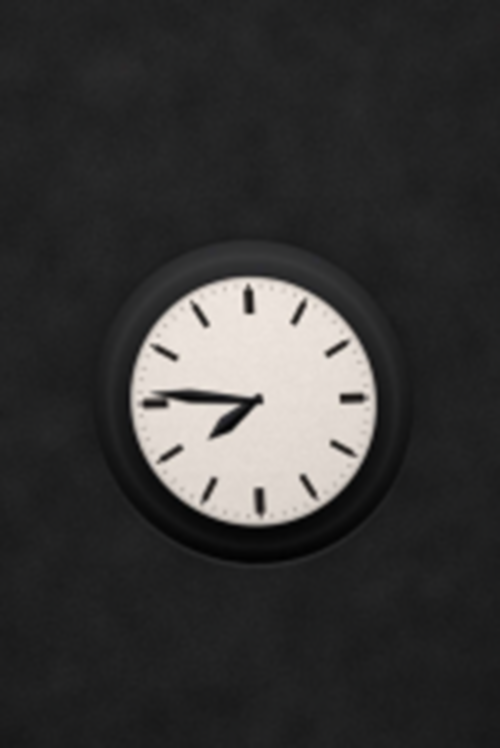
7:46
